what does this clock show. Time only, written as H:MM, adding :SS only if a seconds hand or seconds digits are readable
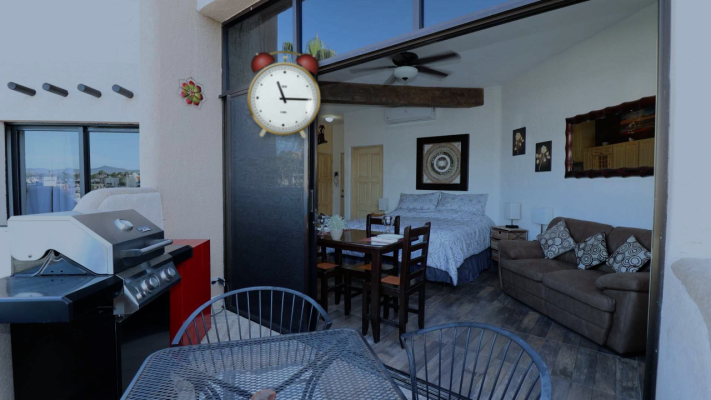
11:15
